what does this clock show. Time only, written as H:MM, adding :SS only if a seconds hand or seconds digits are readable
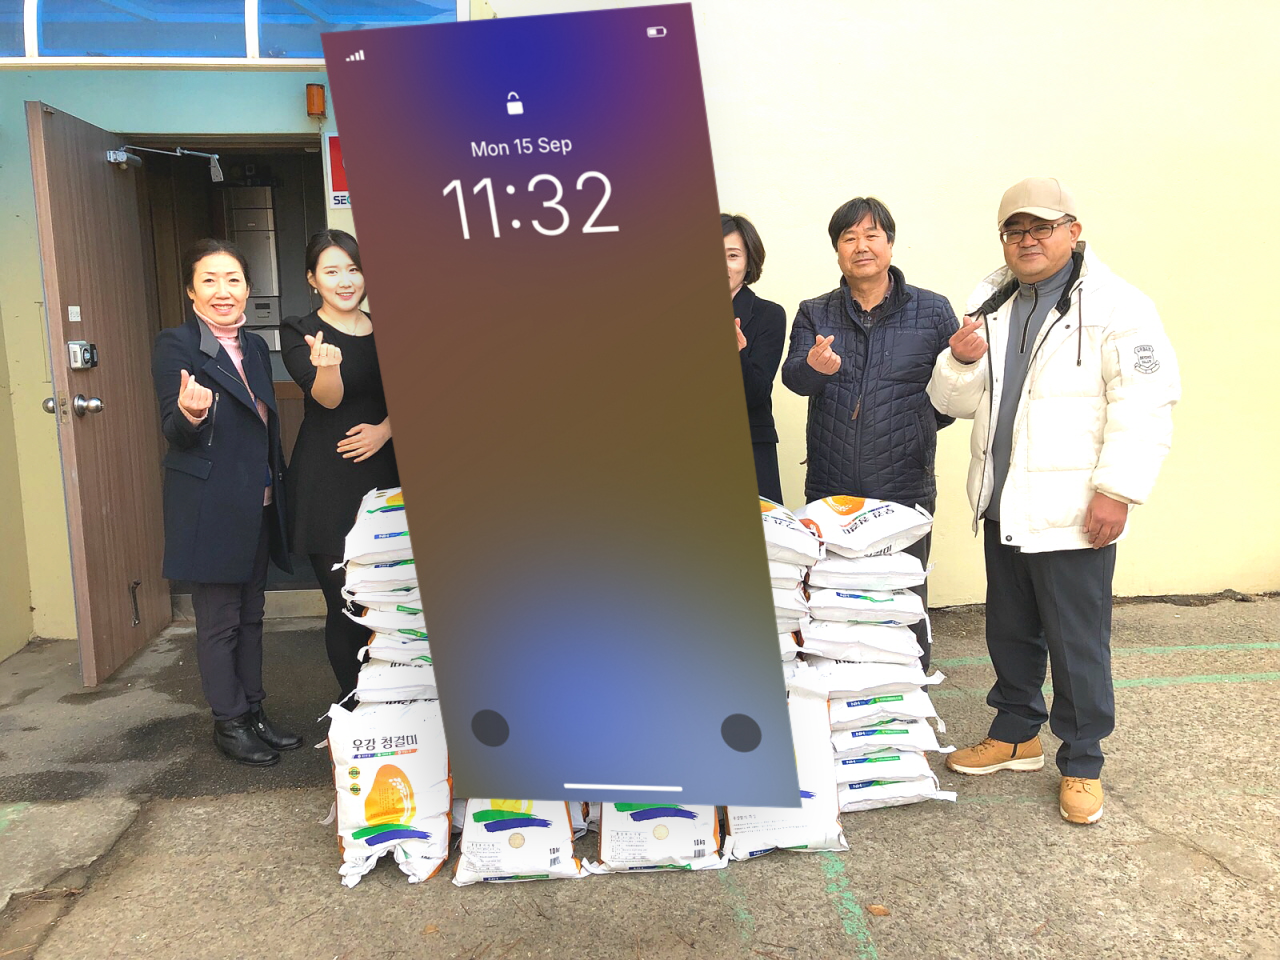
11:32
